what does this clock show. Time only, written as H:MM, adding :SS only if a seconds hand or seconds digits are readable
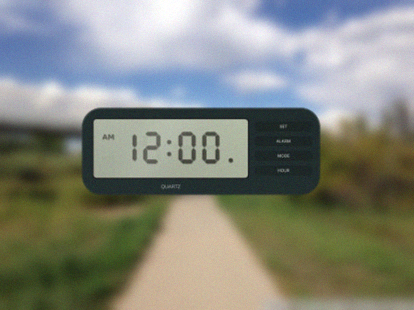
12:00
